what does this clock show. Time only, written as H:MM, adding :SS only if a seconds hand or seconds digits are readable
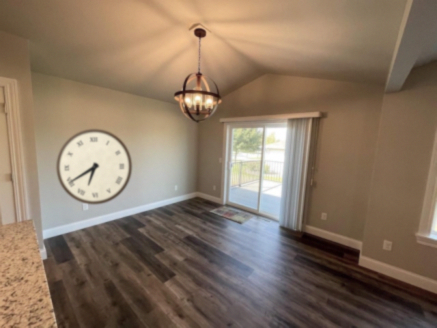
6:40
